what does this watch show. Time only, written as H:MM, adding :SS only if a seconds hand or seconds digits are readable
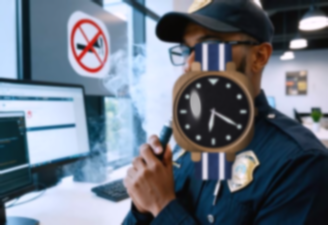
6:20
